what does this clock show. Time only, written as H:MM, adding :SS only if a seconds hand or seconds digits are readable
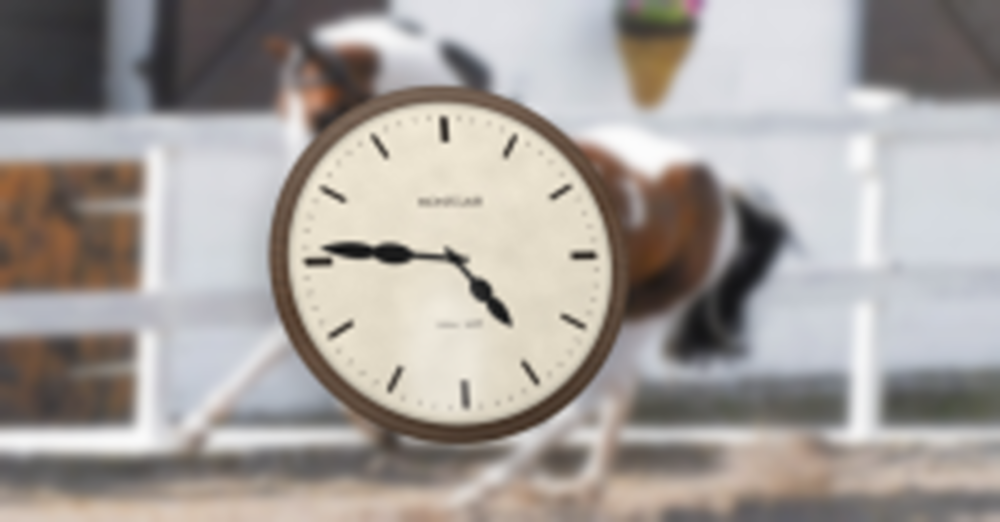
4:46
